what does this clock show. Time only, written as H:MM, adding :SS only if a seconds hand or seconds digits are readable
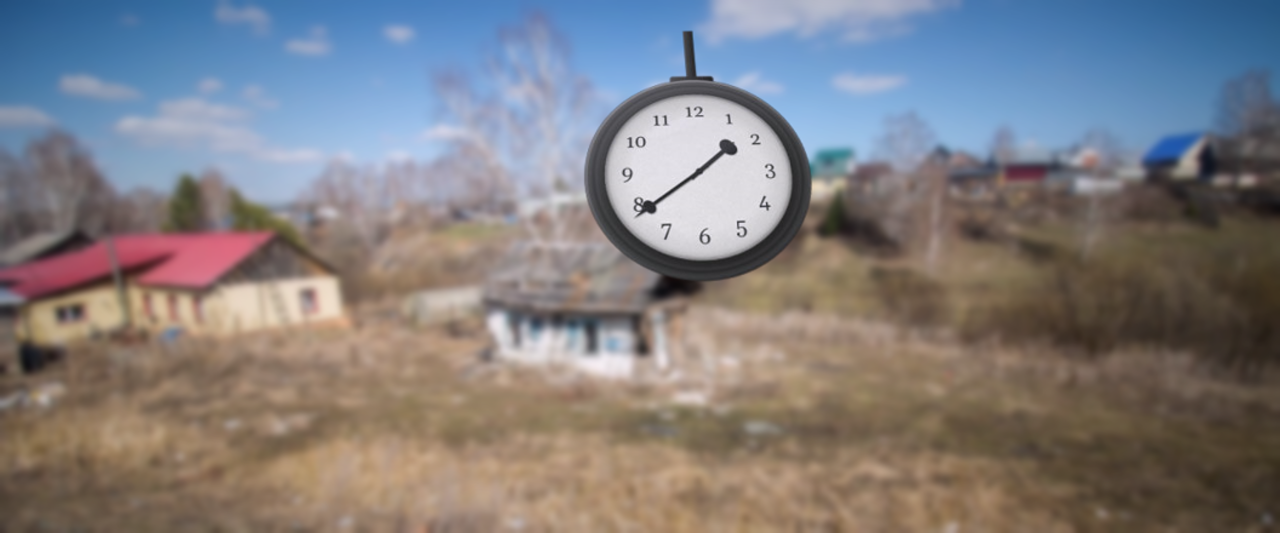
1:39
